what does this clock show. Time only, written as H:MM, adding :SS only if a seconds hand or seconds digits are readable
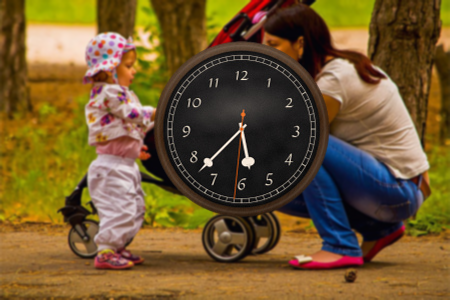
5:37:31
